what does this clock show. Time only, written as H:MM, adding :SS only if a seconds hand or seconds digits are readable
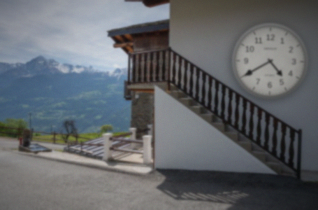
4:40
